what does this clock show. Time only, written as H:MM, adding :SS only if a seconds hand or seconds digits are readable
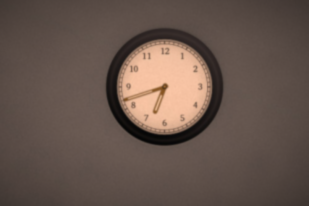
6:42
